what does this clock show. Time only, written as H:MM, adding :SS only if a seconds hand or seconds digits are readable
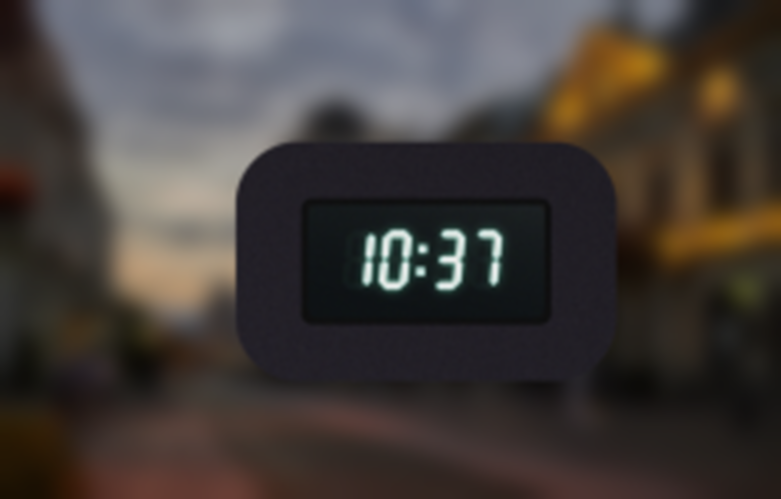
10:37
